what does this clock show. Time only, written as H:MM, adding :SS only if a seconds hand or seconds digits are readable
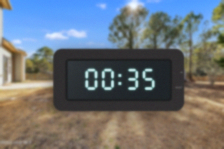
0:35
